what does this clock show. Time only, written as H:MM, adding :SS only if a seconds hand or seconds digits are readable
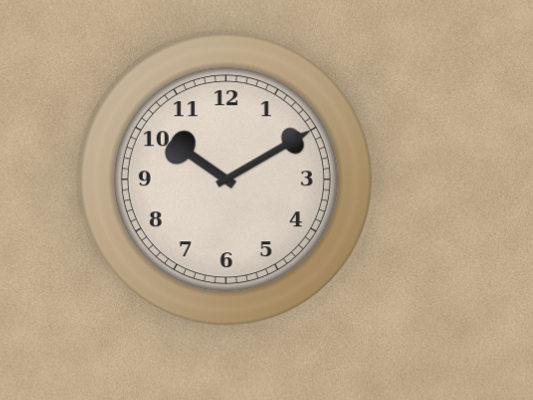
10:10
